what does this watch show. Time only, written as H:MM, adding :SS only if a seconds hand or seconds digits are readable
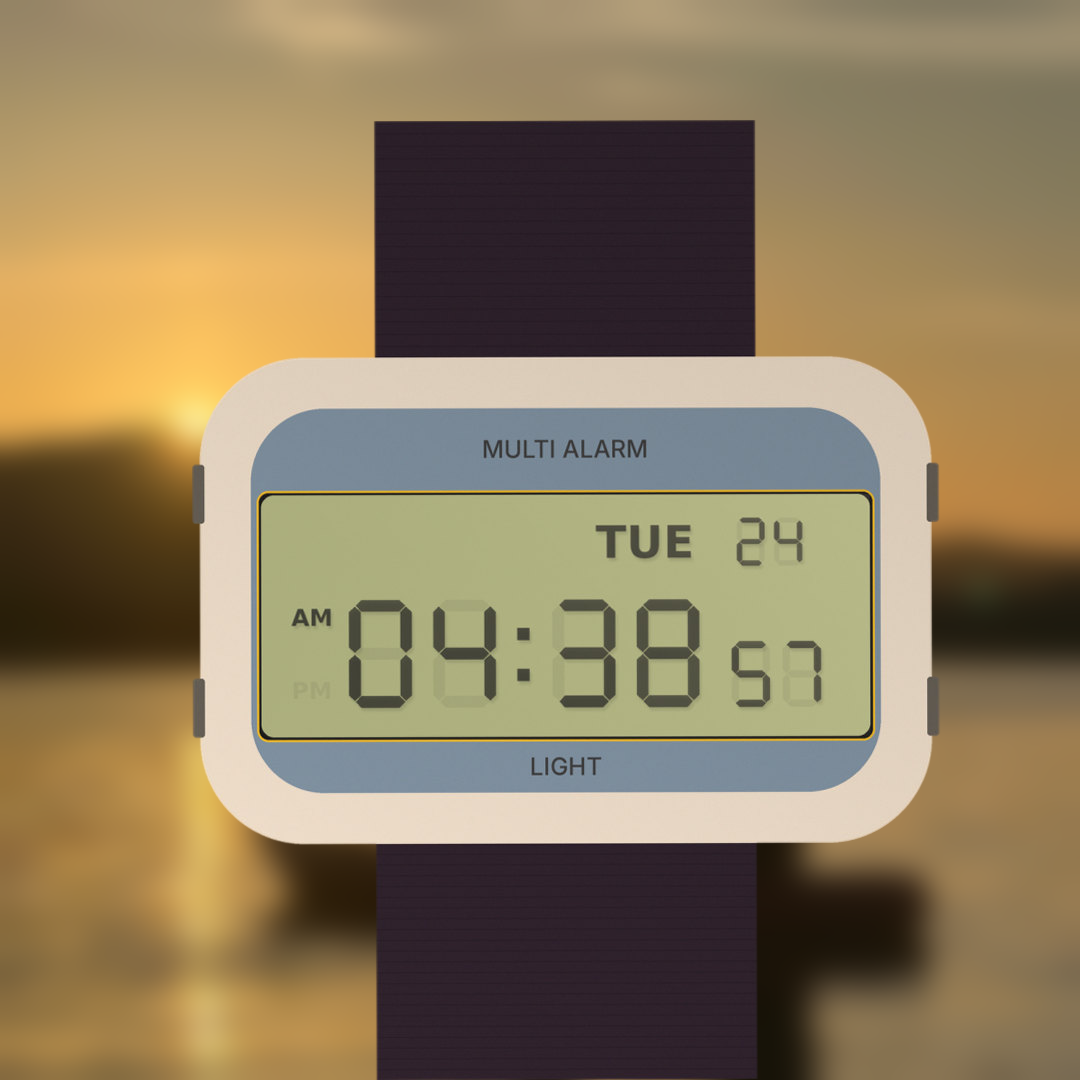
4:38:57
